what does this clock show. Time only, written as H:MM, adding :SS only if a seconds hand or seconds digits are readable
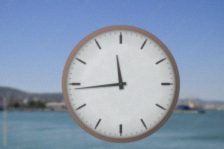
11:44
